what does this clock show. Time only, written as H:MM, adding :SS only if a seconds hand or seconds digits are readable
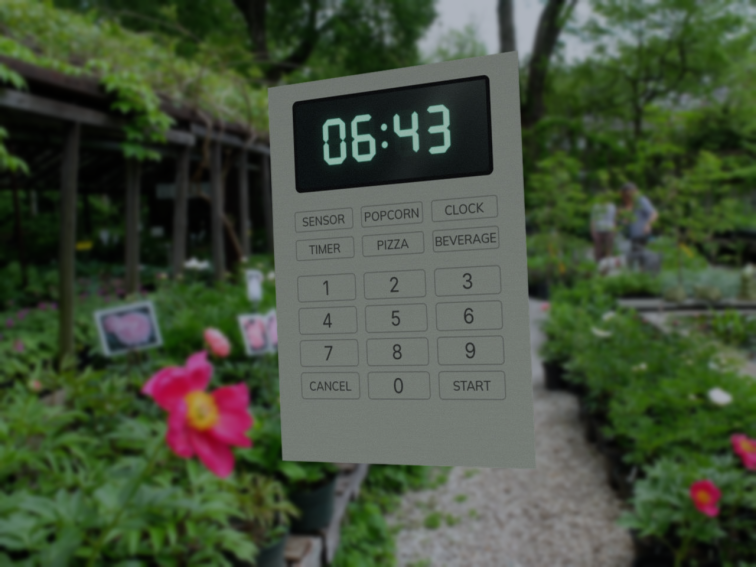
6:43
